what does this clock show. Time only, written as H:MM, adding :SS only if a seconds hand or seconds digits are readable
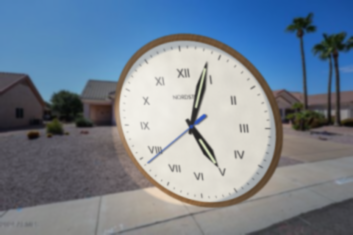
5:03:39
